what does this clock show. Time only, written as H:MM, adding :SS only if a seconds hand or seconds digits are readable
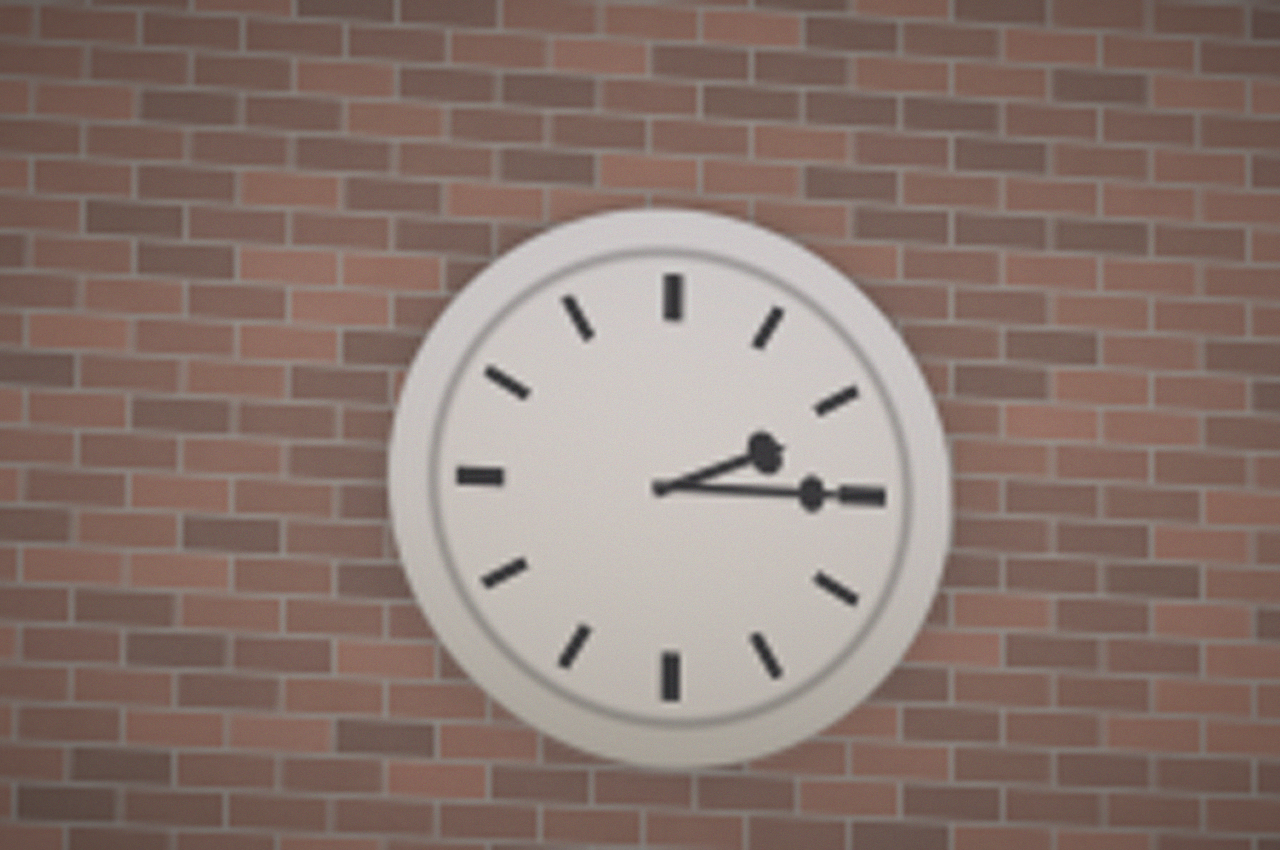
2:15
